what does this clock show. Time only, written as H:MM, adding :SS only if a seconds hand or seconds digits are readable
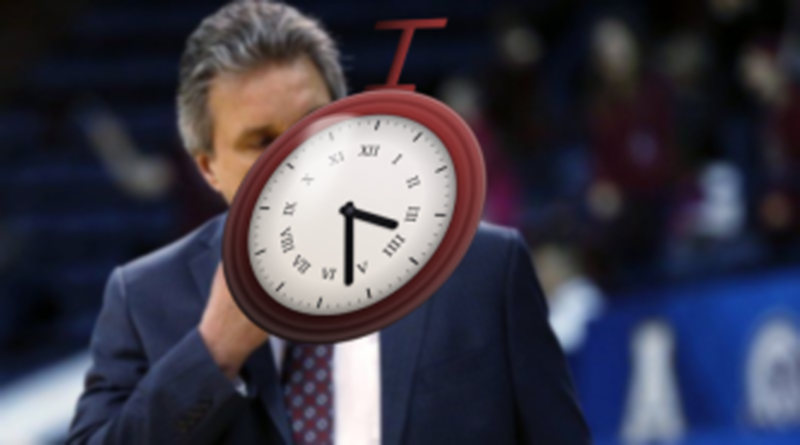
3:27
